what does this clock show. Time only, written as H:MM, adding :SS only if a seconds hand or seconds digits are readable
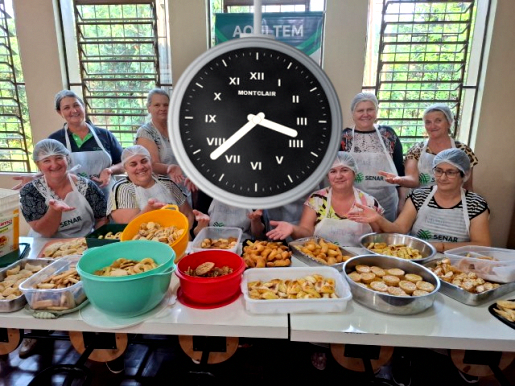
3:38
